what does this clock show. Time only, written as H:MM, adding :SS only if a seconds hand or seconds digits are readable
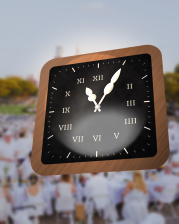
11:05
